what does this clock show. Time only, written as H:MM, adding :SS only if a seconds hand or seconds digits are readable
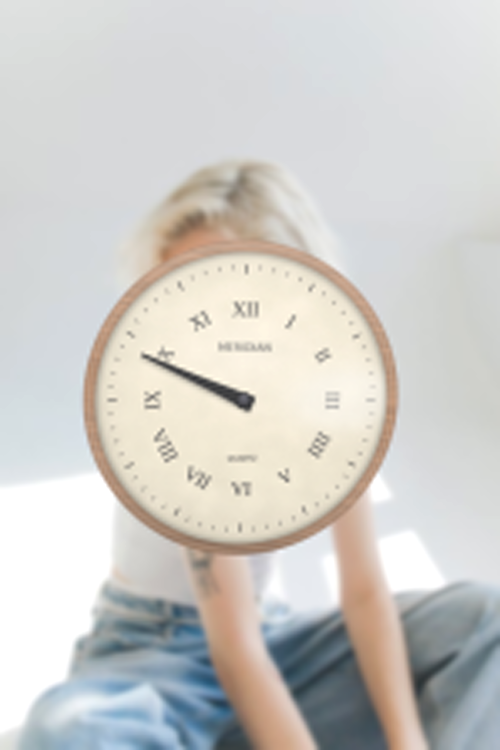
9:49
